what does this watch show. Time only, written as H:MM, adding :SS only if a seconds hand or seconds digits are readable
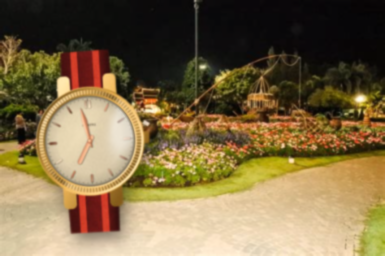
6:58
